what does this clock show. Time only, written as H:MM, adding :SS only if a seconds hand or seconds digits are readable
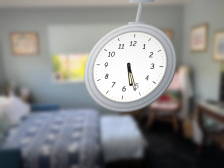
5:26
